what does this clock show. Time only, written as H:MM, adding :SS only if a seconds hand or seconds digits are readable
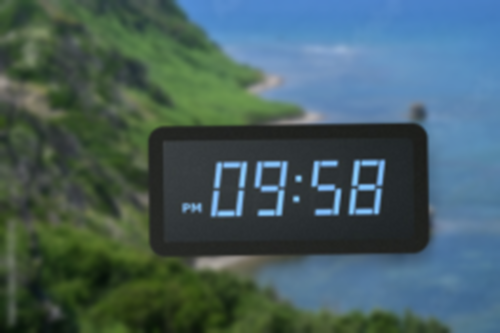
9:58
